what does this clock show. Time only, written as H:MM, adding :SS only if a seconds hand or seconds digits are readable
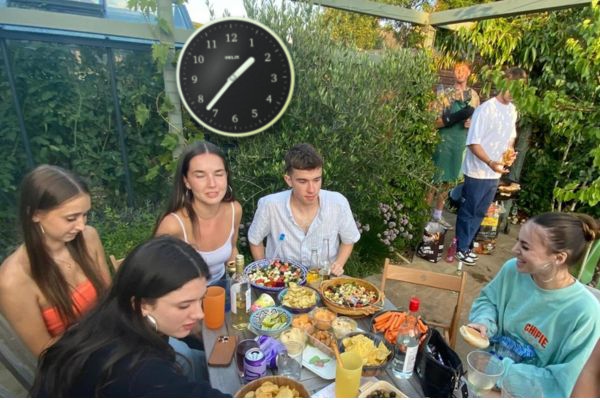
1:37
